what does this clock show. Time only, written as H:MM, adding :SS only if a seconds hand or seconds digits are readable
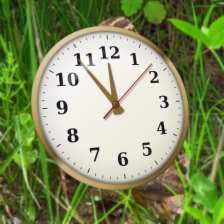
11:54:08
